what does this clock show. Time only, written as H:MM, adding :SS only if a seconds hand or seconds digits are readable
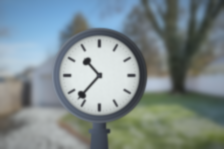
10:37
